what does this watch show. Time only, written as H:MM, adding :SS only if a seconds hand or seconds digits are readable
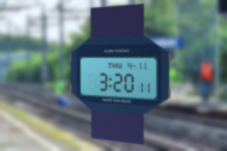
3:20:11
